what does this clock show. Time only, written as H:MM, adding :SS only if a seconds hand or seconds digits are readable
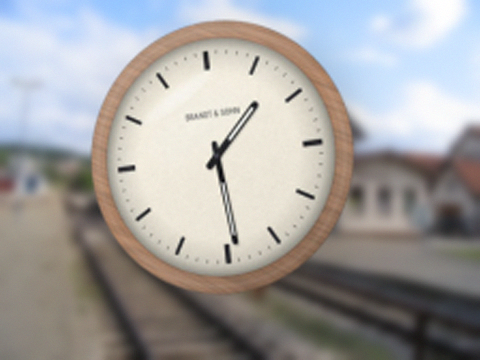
1:29
